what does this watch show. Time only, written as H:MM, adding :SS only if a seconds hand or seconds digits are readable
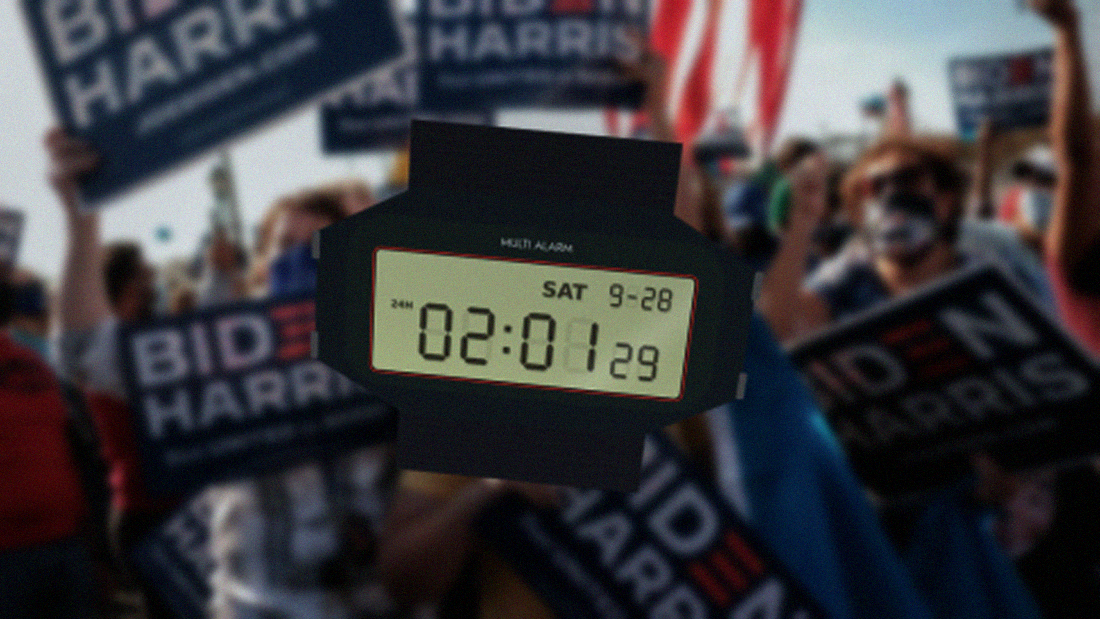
2:01:29
